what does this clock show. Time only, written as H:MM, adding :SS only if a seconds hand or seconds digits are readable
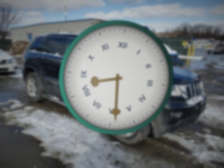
8:29
